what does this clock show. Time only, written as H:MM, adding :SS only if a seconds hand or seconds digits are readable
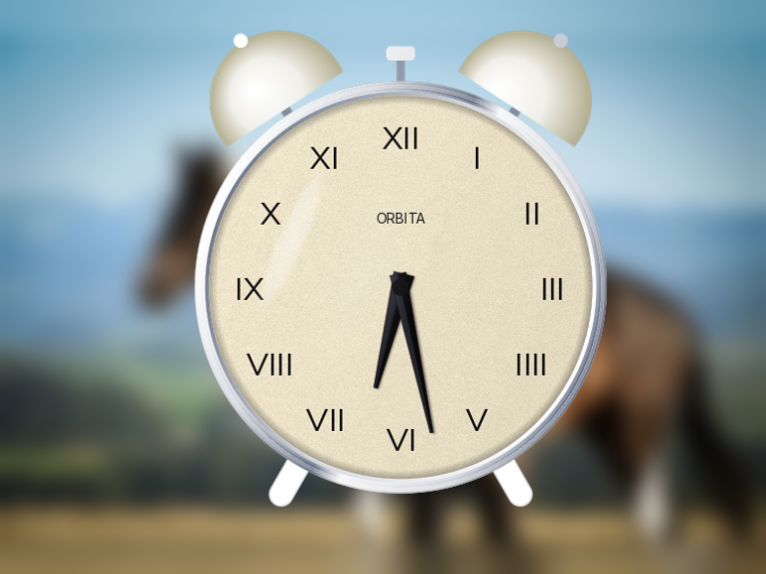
6:28
